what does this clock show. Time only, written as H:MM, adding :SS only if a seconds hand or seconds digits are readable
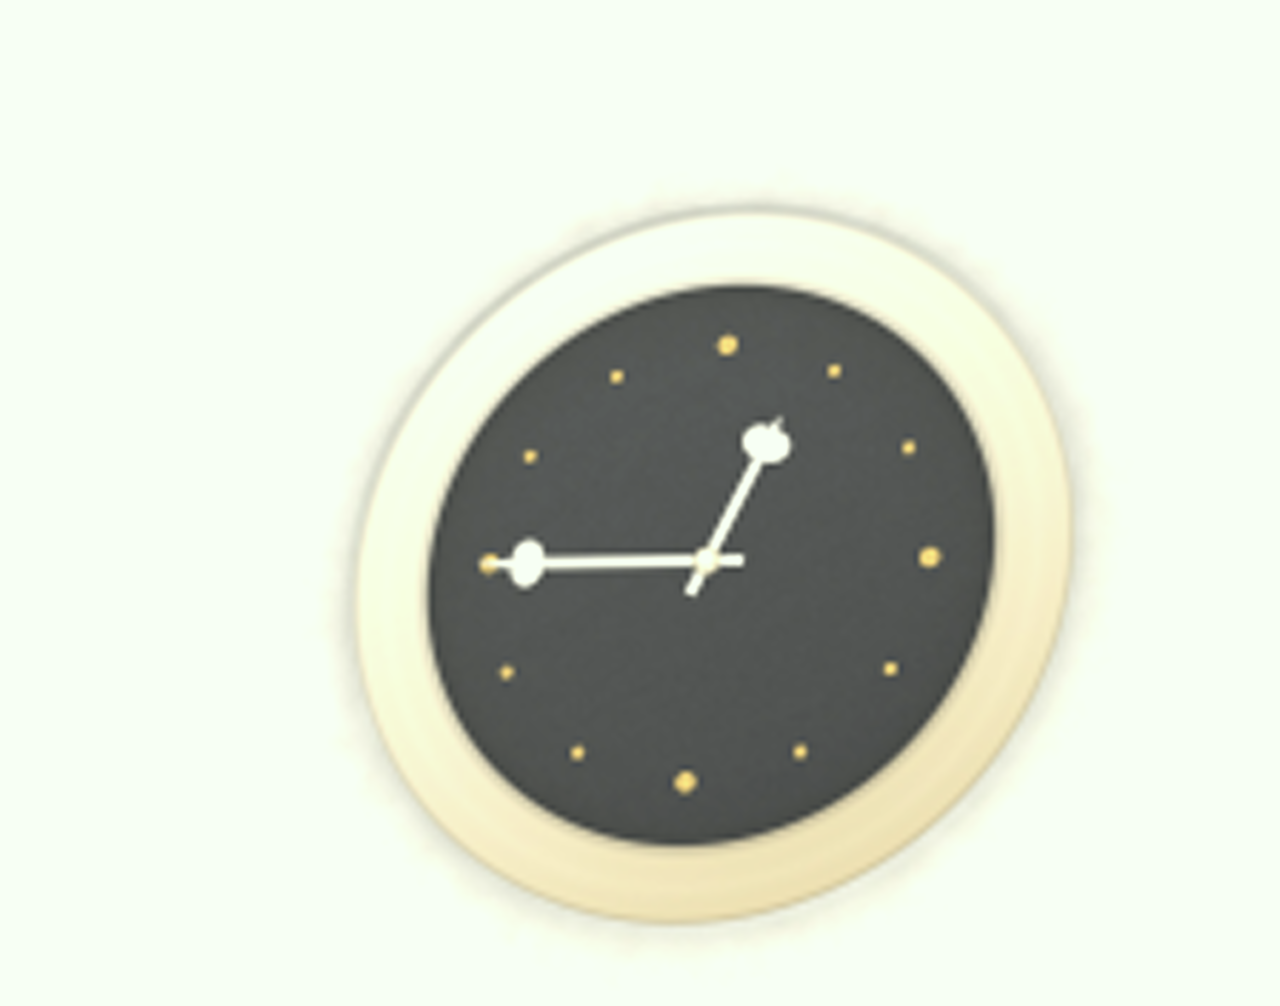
12:45
